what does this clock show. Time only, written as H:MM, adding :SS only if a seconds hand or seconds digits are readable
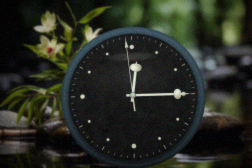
12:14:59
